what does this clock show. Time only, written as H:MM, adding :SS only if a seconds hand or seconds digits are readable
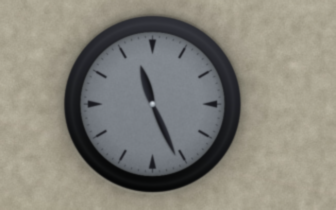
11:26
